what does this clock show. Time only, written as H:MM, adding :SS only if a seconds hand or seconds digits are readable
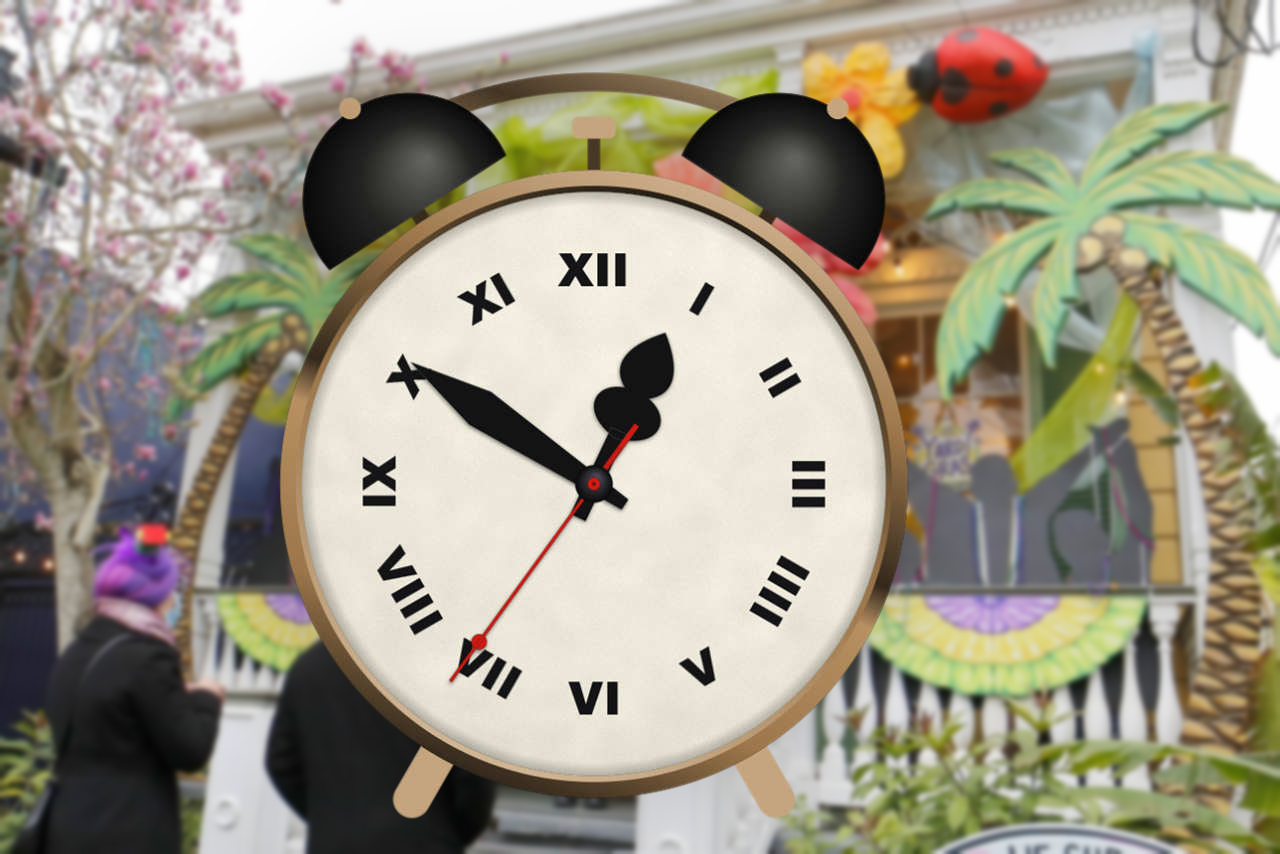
12:50:36
